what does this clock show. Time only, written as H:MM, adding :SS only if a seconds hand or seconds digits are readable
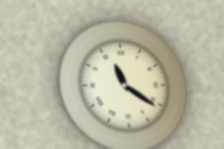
11:21
